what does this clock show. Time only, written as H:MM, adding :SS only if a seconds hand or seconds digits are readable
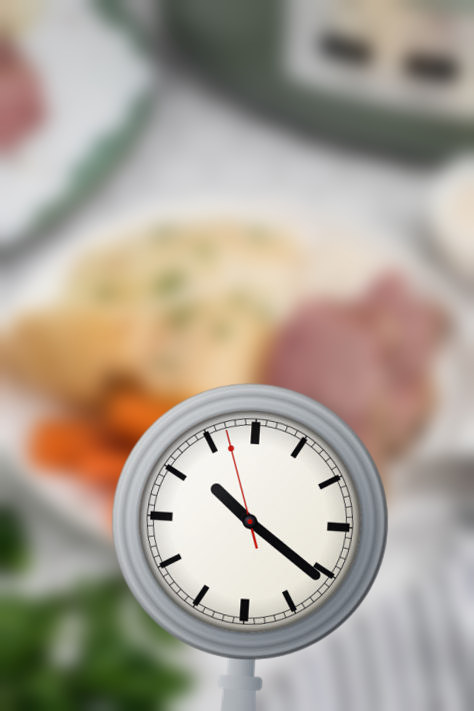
10:20:57
